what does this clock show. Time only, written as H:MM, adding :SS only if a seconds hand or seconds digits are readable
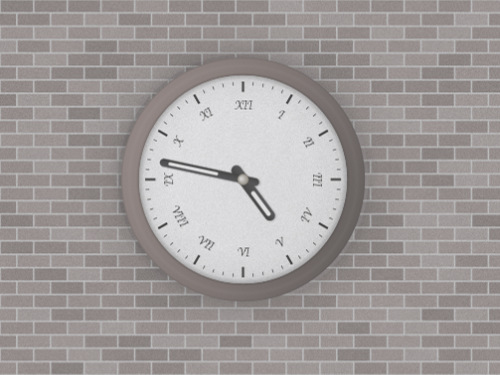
4:47
